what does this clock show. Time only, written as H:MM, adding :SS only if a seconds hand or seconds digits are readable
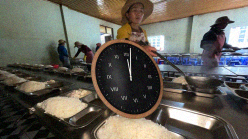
12:02
